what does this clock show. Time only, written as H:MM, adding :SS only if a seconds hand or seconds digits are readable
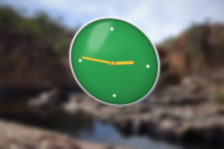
2:46
